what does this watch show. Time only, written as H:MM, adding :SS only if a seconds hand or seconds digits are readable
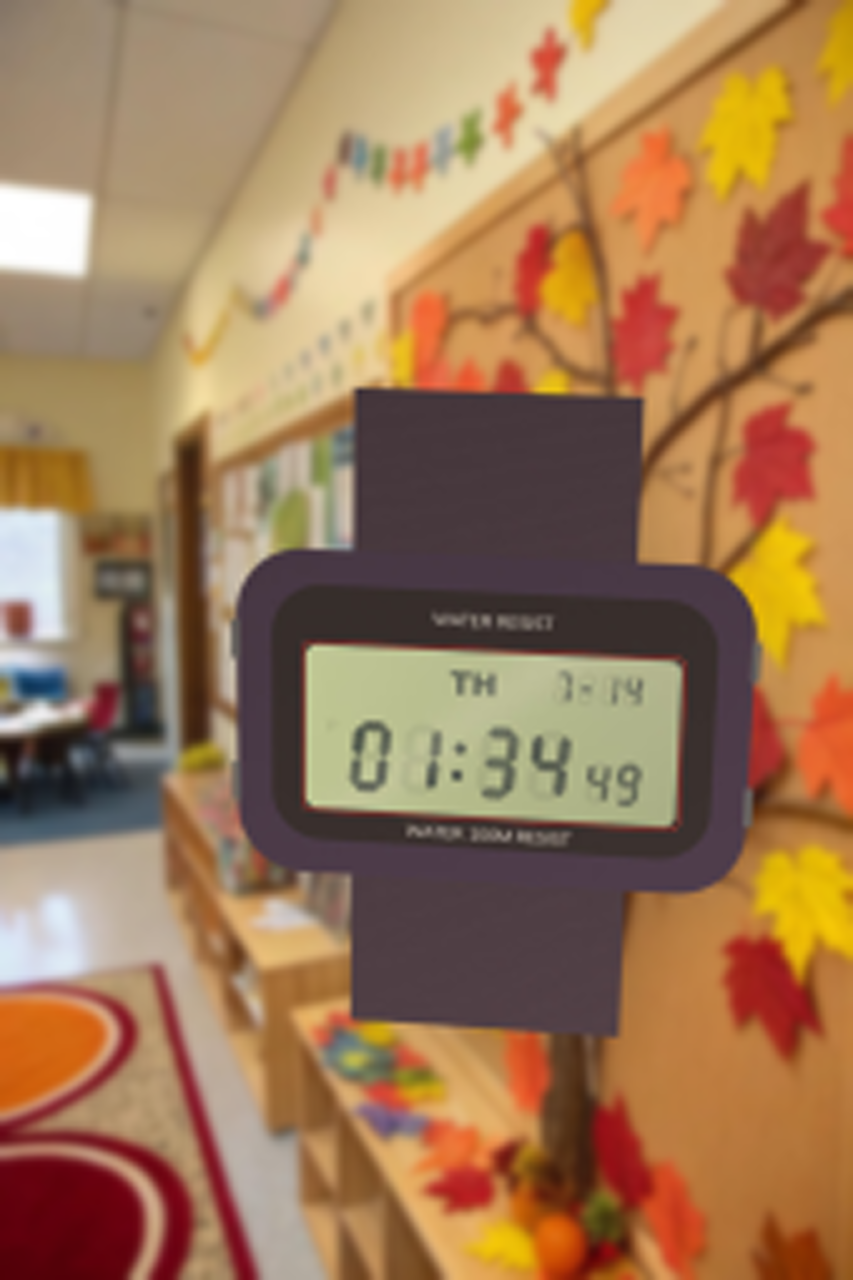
1:34:49
